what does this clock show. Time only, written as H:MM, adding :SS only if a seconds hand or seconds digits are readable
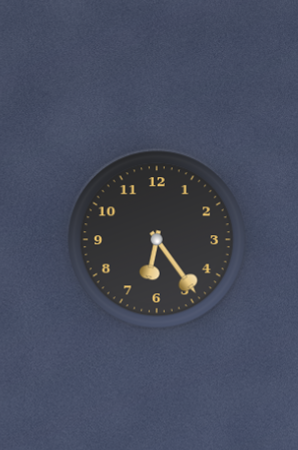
6:24
